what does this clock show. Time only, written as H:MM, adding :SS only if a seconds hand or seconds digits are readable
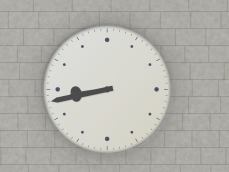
8:43
